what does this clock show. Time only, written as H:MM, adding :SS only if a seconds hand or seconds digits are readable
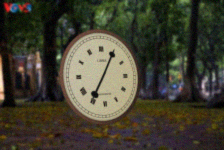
7:05
